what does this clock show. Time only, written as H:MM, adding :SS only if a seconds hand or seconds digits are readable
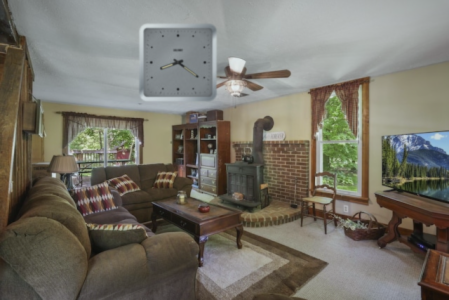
8:21
